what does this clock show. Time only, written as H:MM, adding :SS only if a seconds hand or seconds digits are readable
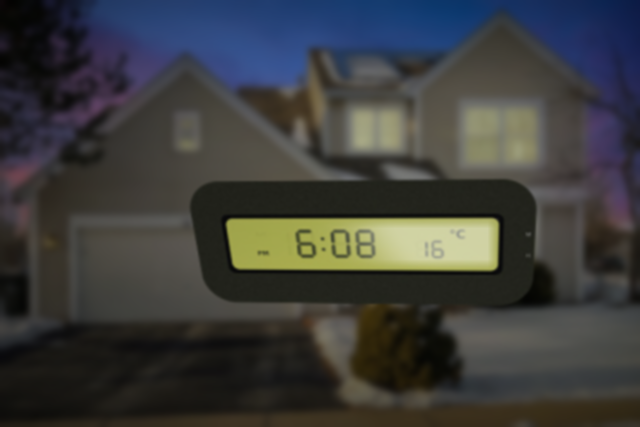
6:08
